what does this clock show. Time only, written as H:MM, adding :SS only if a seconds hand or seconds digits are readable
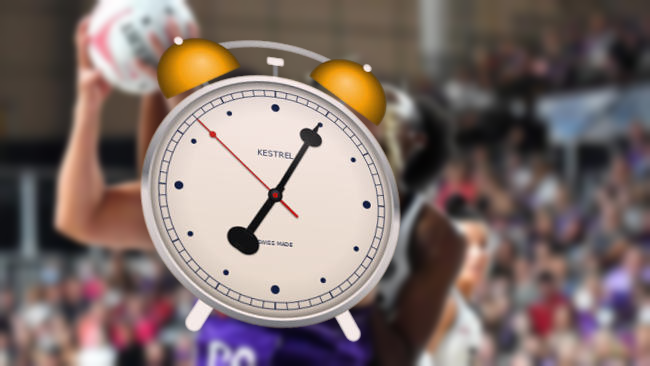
7:04:52
